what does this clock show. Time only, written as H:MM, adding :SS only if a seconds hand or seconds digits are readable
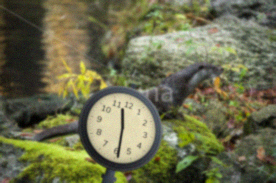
11:29
